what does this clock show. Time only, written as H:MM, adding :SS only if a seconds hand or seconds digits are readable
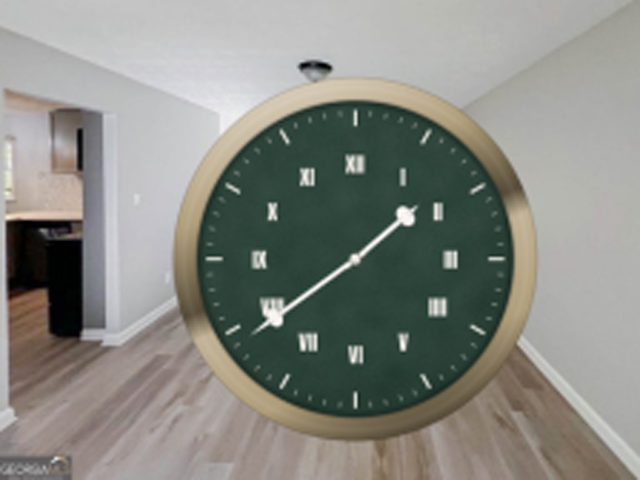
1:39
